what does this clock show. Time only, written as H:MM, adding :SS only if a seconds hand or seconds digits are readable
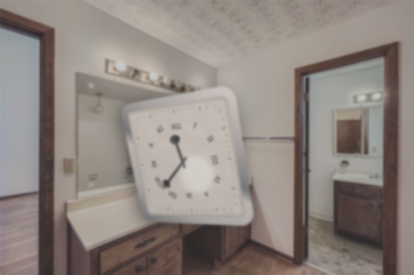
11:38
